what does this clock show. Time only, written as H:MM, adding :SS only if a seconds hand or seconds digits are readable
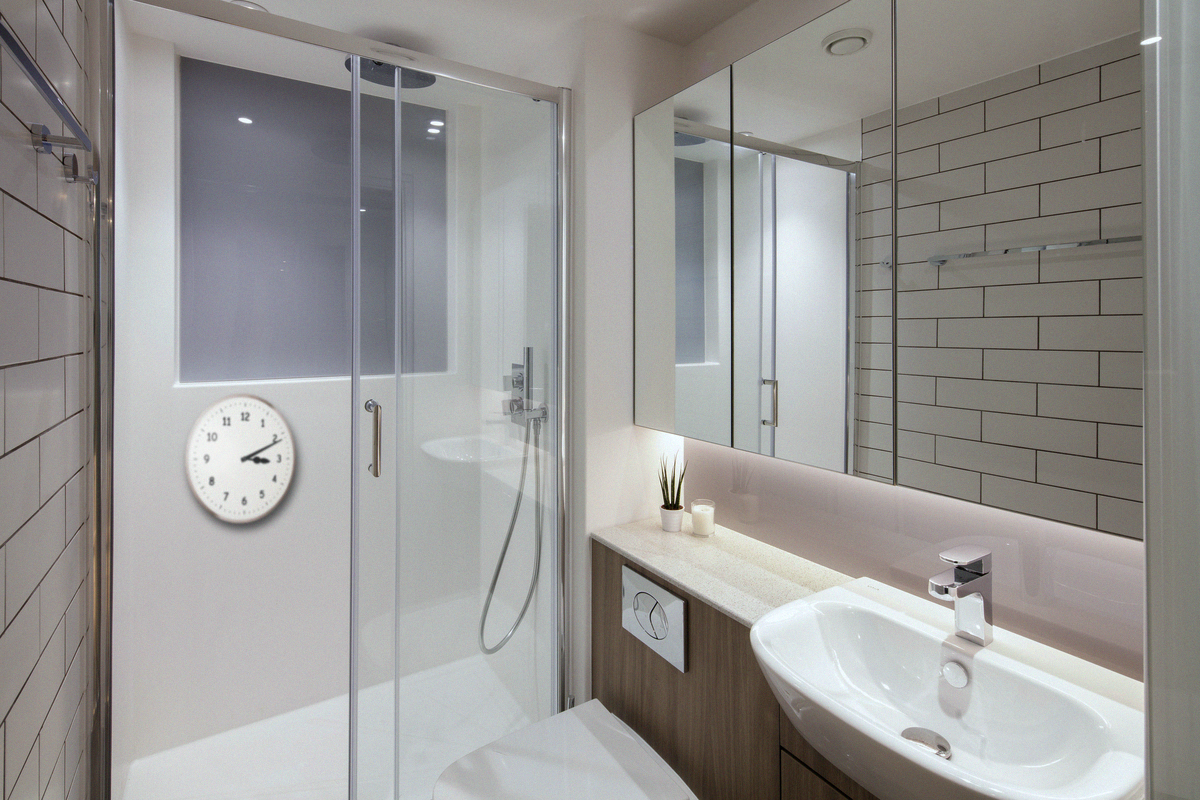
3:11
